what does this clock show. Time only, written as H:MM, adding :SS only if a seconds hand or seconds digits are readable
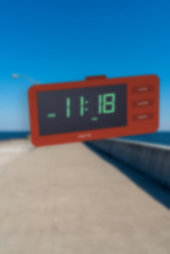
11:18
